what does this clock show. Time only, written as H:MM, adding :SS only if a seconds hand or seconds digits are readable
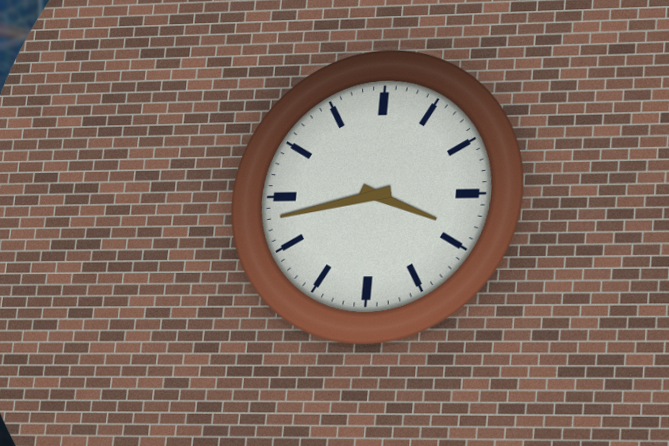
3:43
